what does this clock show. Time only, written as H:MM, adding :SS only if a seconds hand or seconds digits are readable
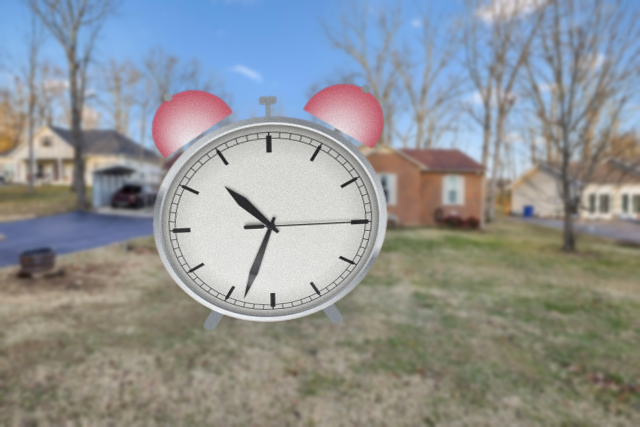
10:33:15
